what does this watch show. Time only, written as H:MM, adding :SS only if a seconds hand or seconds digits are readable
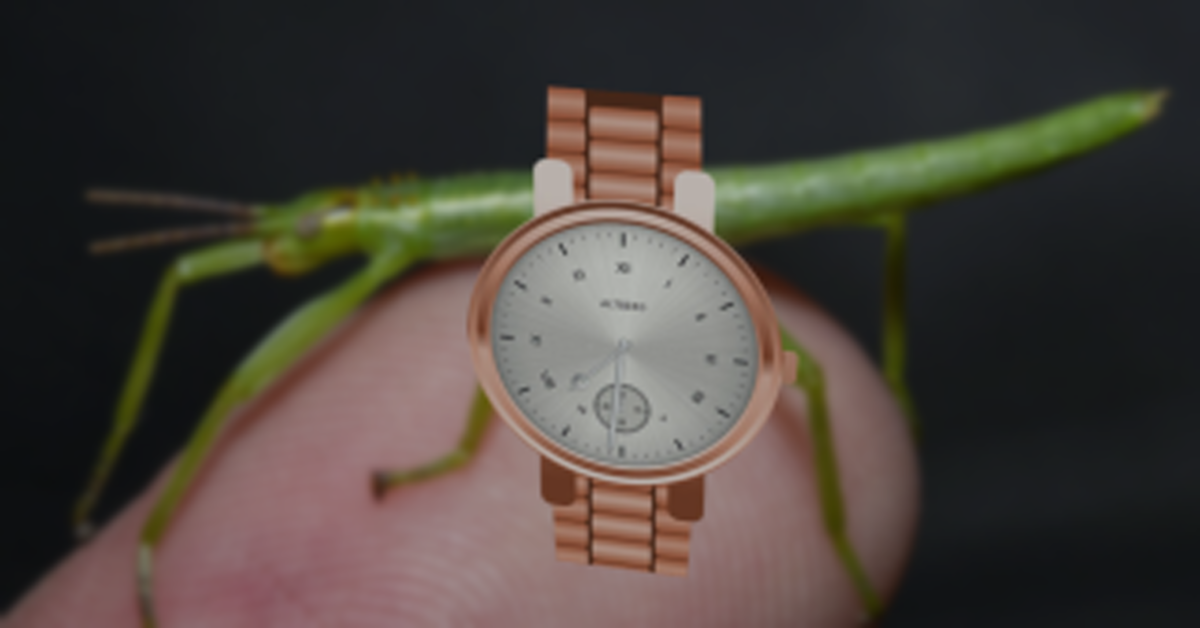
7:31
